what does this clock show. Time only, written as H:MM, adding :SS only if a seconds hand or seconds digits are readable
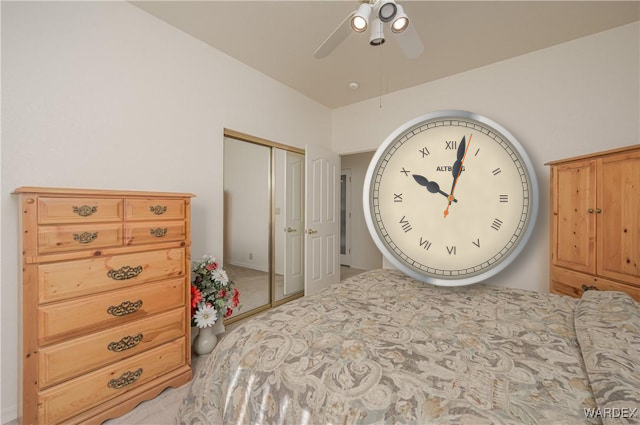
10:02:03
